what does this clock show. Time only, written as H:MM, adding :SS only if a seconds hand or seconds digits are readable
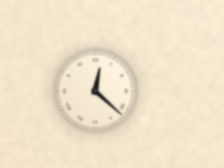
12:22
